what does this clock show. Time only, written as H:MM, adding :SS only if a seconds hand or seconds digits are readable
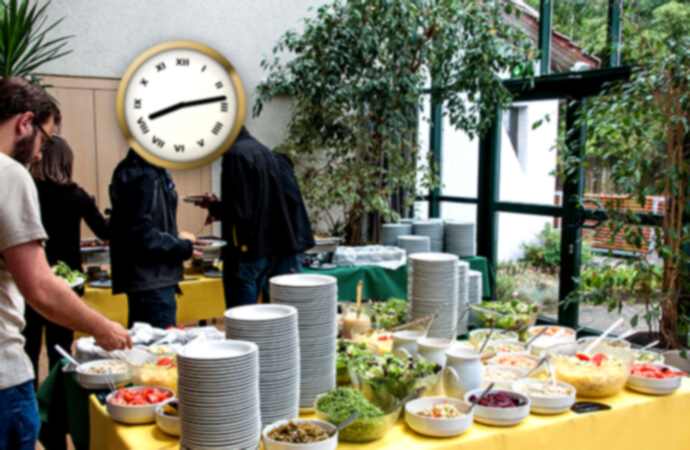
8:13
